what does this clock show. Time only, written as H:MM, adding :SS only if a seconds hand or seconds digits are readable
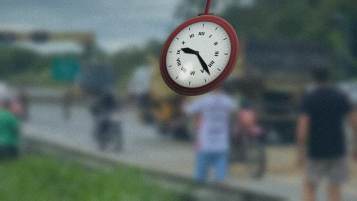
9:23
